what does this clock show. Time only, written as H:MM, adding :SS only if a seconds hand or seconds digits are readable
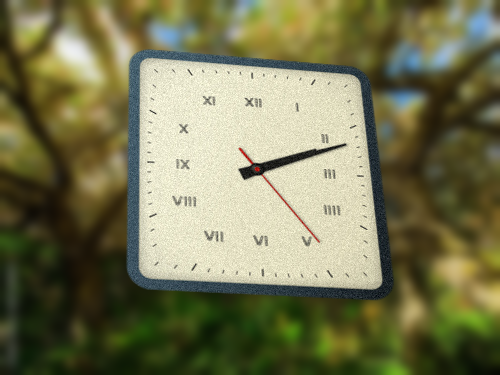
2:11:24
